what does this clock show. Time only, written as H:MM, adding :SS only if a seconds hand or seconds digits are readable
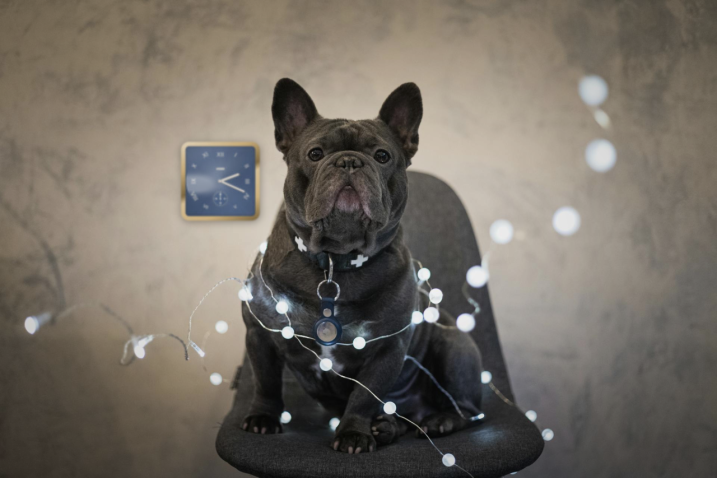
2:19
